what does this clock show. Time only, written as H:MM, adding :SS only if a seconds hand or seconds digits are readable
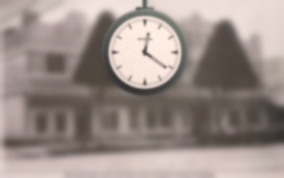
12:21
